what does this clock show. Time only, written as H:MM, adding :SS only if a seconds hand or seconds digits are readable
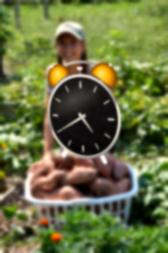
4:40
